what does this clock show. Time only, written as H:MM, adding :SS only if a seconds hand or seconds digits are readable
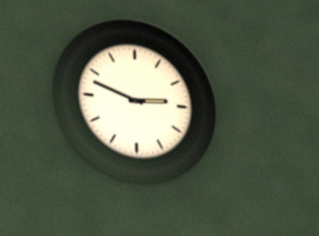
2:48
